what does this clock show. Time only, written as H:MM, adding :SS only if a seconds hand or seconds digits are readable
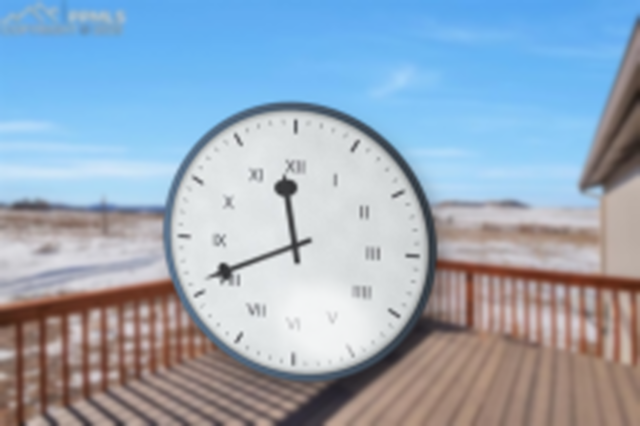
11:41
